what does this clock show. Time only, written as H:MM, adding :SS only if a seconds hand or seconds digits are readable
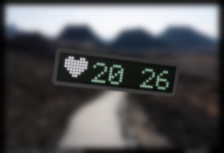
20:26
